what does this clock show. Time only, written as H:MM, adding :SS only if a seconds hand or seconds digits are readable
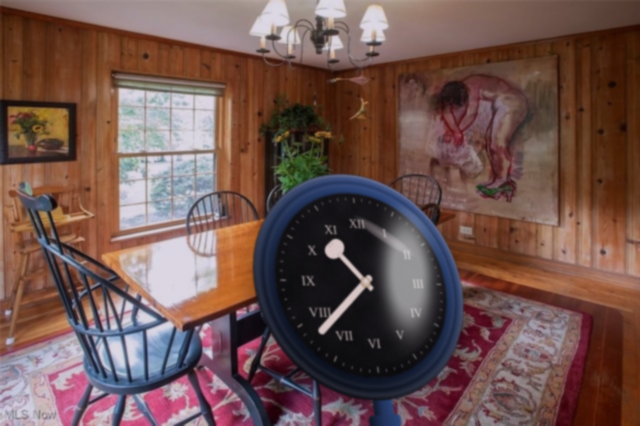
10:38
